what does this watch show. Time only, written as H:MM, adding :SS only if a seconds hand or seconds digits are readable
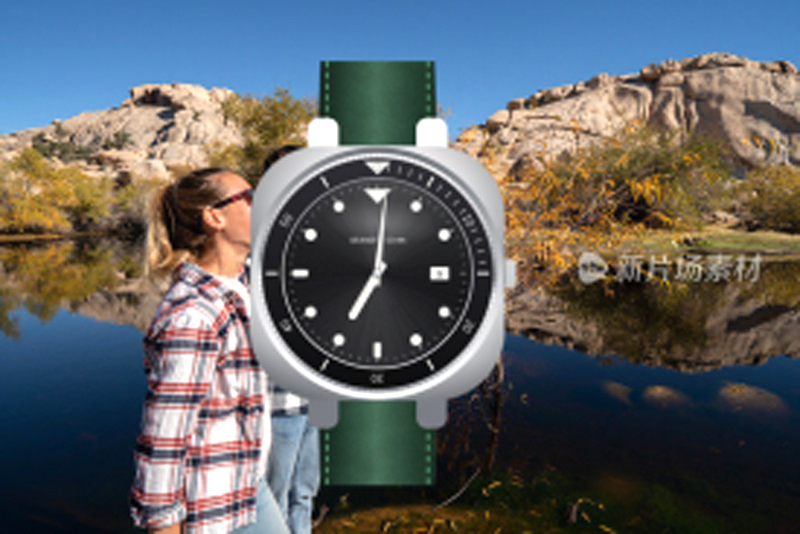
7:01
